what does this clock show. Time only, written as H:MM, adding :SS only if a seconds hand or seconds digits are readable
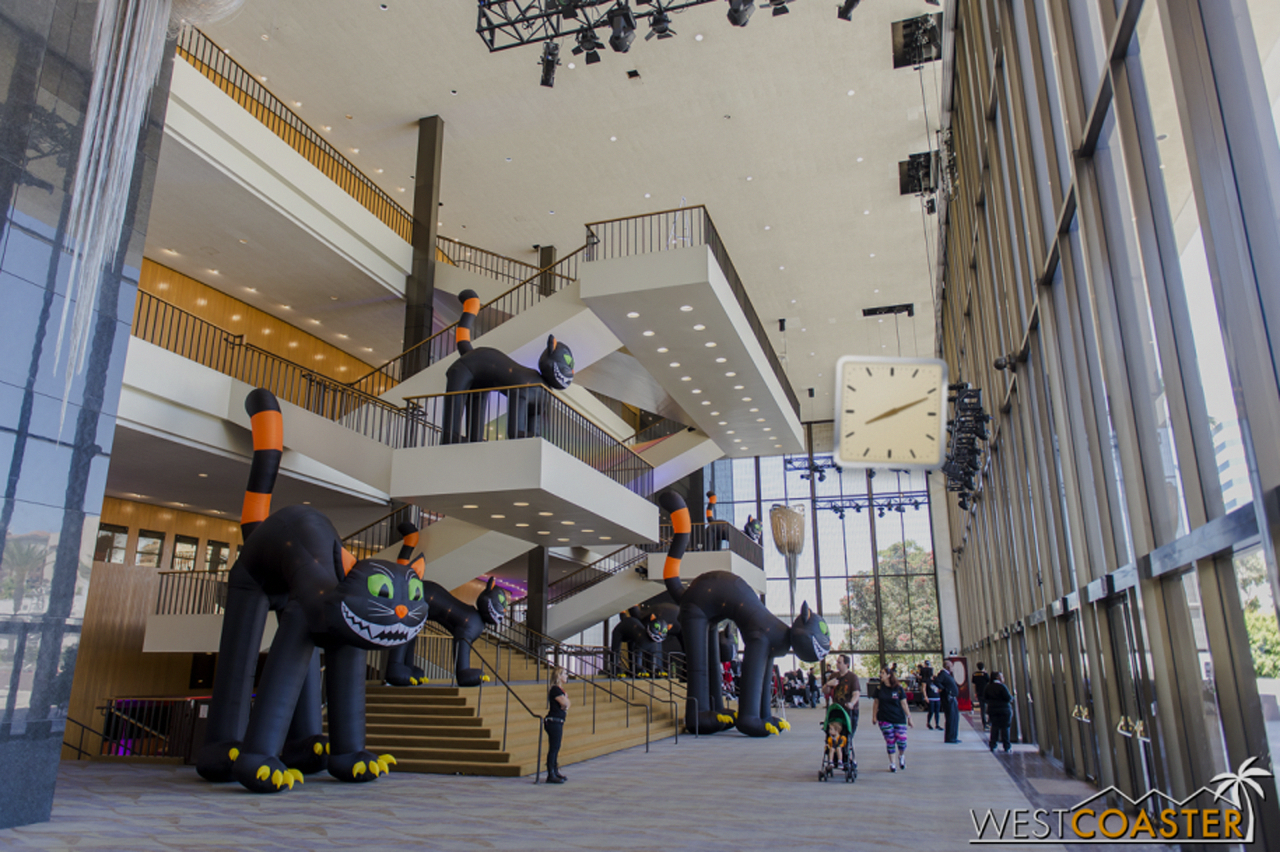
8:11
